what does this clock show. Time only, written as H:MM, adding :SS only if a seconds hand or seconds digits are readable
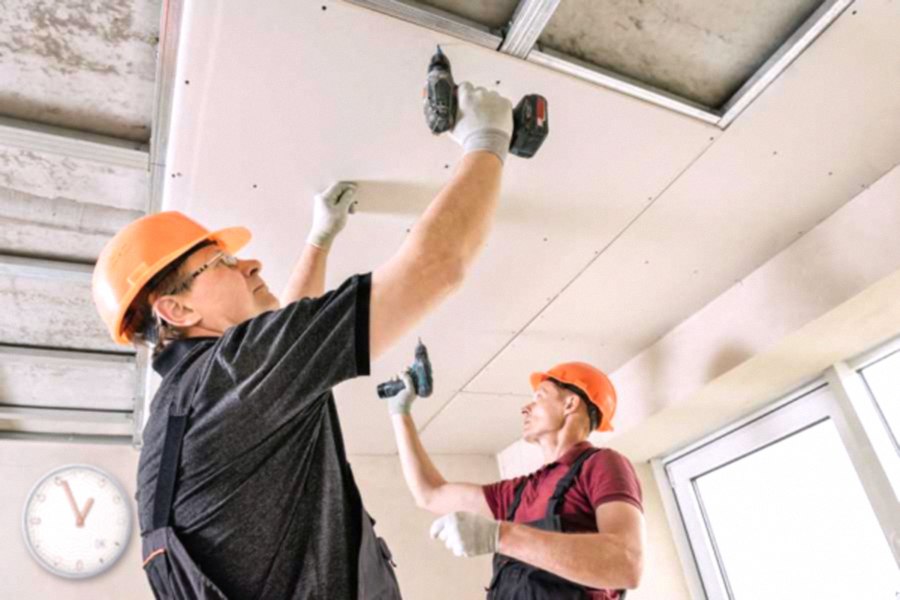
12:56
